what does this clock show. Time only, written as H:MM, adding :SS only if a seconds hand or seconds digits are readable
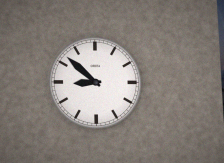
8:52
